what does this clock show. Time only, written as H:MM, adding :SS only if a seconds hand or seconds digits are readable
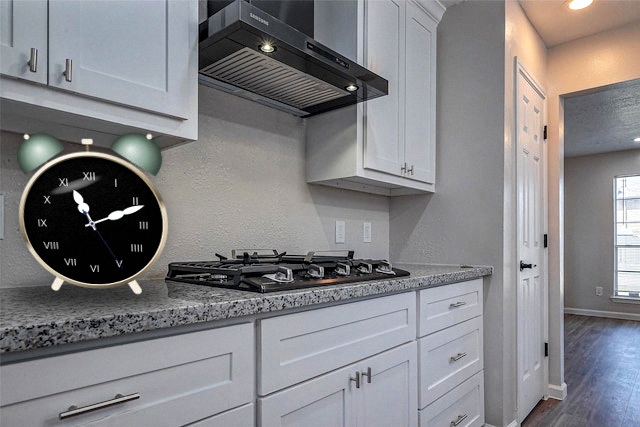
11:11:25
